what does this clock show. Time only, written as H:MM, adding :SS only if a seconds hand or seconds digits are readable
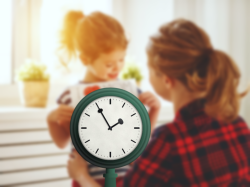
1:55
